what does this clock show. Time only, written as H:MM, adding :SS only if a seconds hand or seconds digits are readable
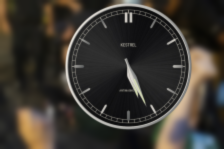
5:26
